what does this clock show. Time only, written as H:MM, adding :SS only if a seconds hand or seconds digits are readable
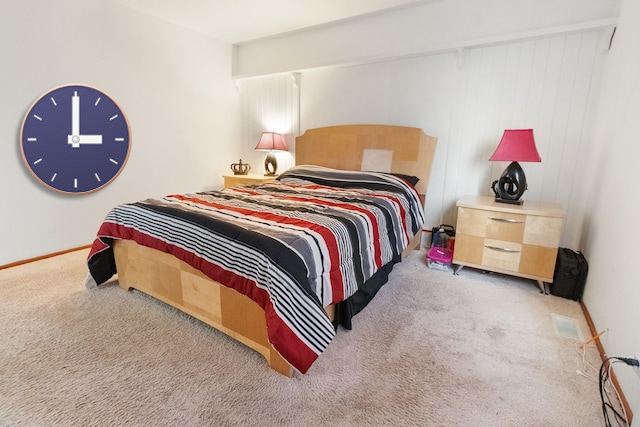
3:00
